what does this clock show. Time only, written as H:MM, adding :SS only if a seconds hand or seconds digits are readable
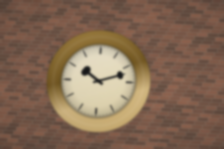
10:12
